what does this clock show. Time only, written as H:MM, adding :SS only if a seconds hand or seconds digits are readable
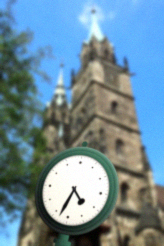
4:33
